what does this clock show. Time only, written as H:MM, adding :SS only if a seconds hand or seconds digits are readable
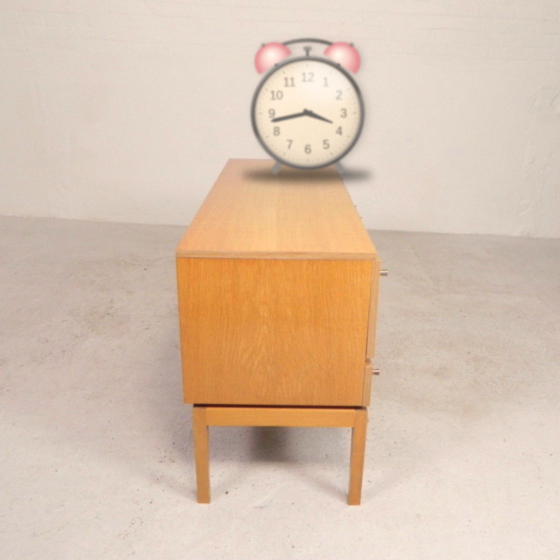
3:43
